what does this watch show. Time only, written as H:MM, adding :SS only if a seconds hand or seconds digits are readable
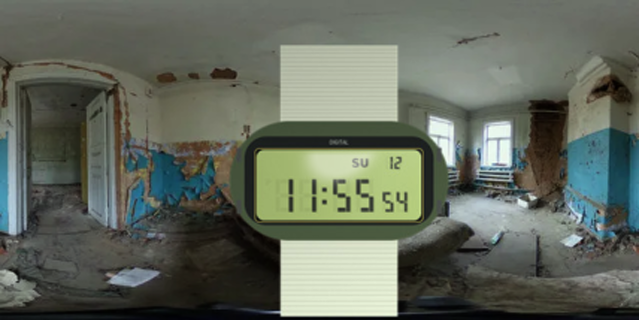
11:55:54
